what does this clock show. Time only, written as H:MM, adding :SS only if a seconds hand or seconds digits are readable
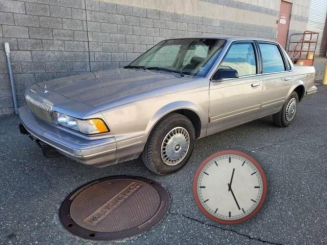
12:26
